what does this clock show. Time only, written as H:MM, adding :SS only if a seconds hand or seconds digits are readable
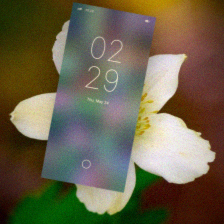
2:29
